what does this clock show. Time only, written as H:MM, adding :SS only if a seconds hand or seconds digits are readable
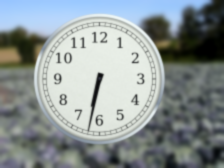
6:32
